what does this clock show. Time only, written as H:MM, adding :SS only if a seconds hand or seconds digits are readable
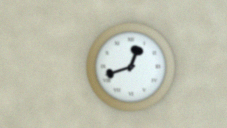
12:42
